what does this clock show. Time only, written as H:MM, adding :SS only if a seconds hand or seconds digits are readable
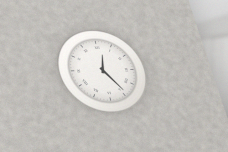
12:24
